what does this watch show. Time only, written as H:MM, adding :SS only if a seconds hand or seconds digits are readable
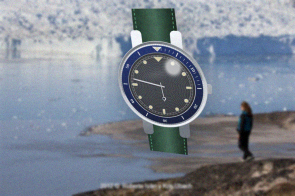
5:47
